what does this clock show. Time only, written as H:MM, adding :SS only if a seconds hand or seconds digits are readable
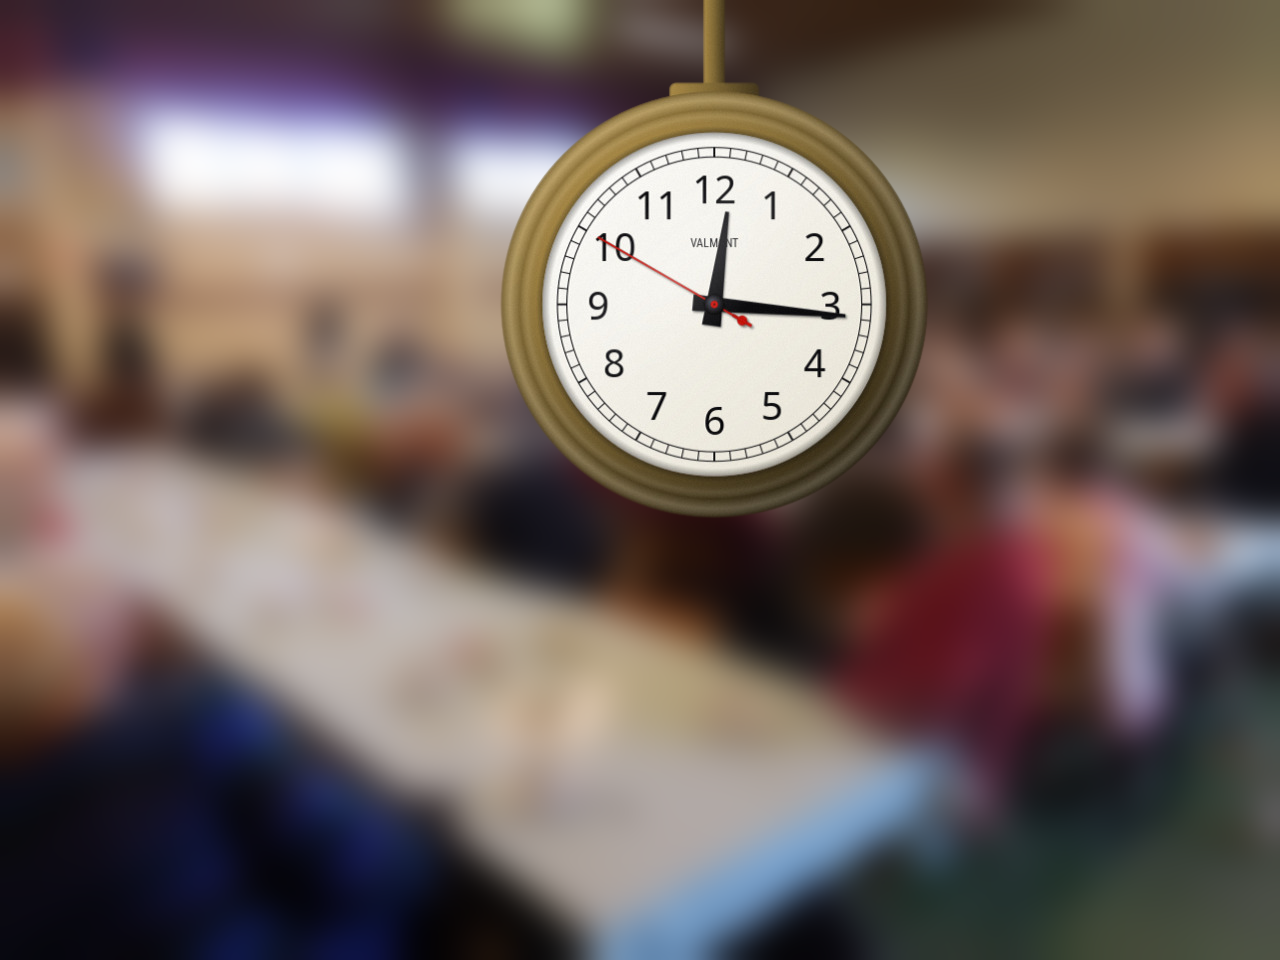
12:15:50
